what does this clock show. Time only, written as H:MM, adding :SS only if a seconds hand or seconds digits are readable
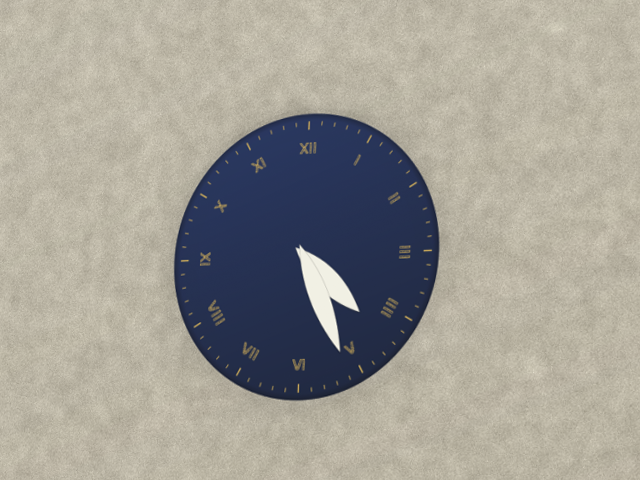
4:26
